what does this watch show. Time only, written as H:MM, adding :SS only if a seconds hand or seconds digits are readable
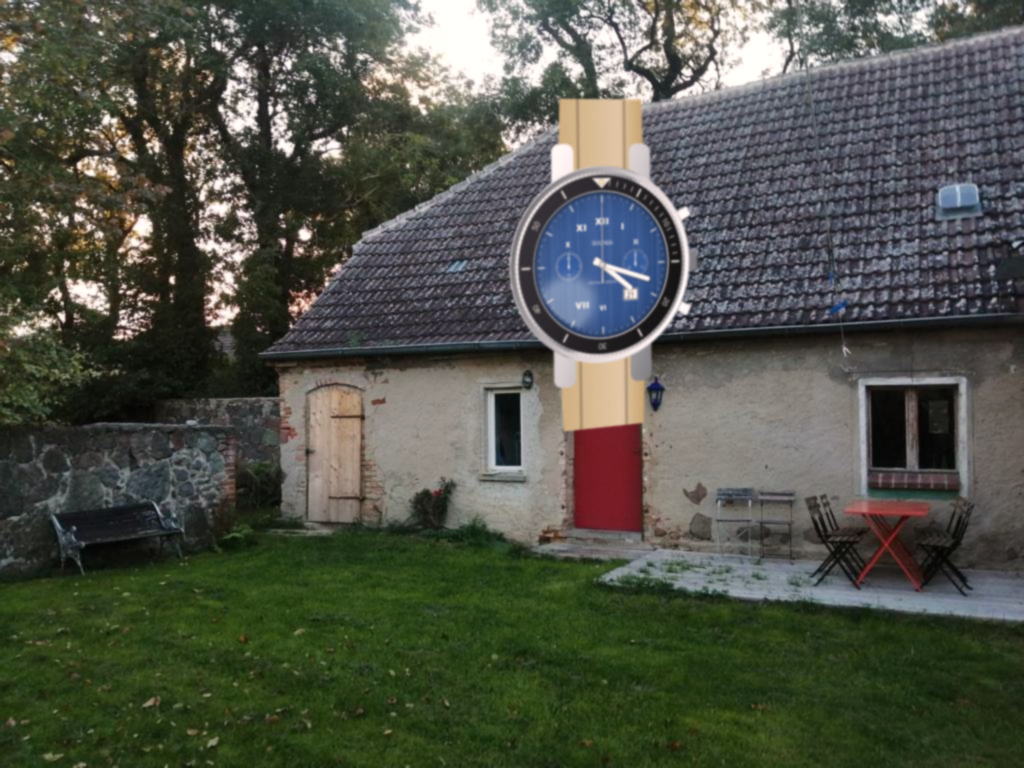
4:18
